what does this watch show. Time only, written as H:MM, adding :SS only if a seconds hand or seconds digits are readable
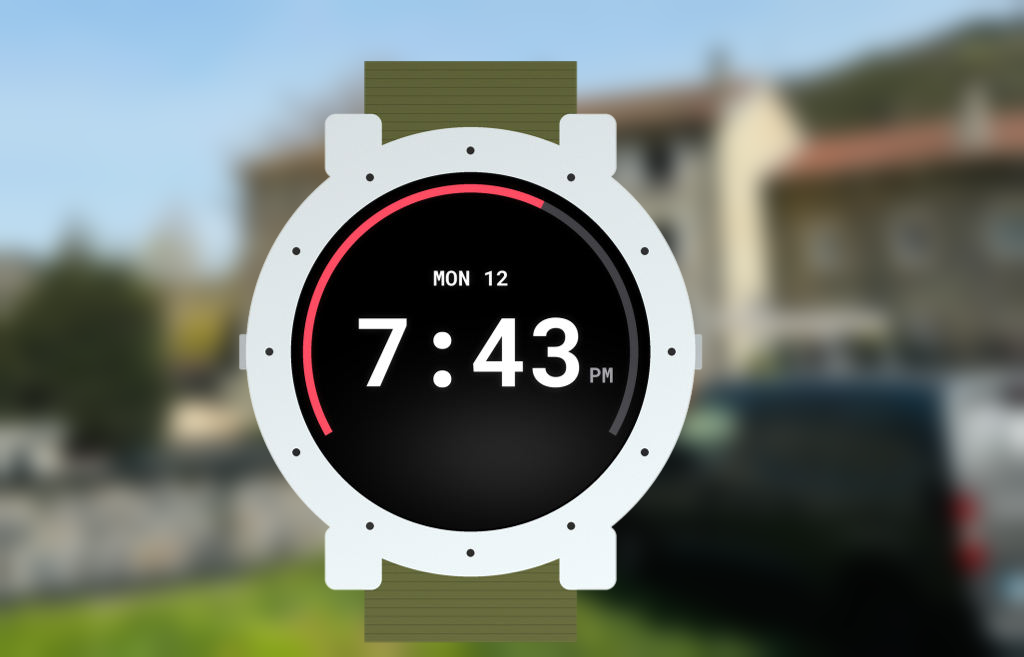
7:43
